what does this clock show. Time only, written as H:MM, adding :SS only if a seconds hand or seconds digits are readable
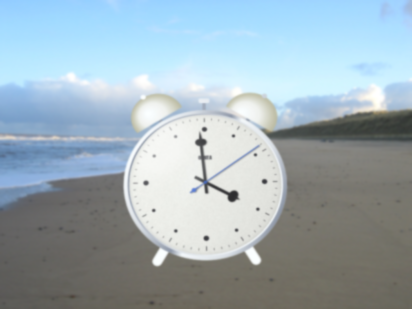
3:59:09
